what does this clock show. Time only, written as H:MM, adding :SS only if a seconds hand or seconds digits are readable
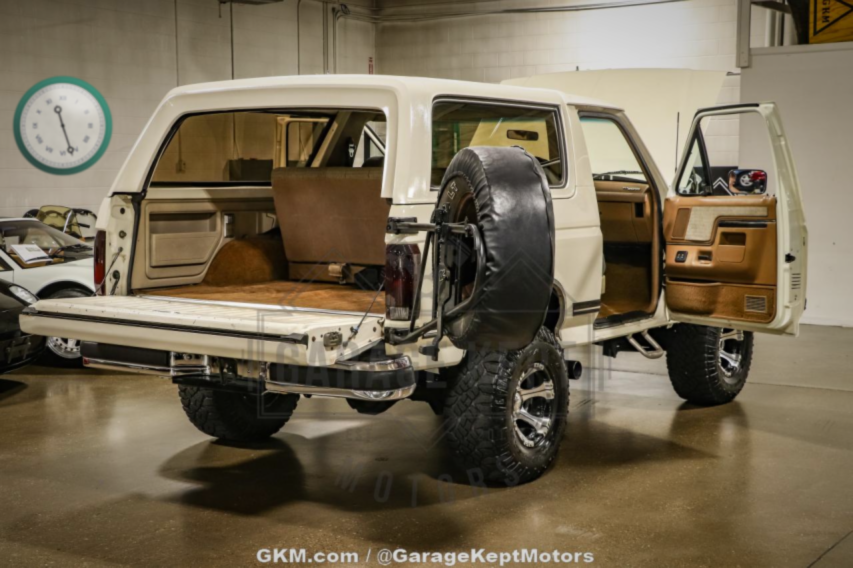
11:27
